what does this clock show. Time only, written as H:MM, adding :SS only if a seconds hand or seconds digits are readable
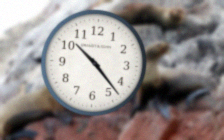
10:23
